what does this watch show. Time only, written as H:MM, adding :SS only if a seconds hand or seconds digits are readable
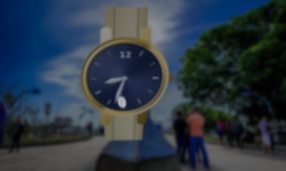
8:33
